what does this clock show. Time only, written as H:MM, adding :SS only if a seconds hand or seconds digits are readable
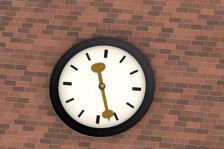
11:27
